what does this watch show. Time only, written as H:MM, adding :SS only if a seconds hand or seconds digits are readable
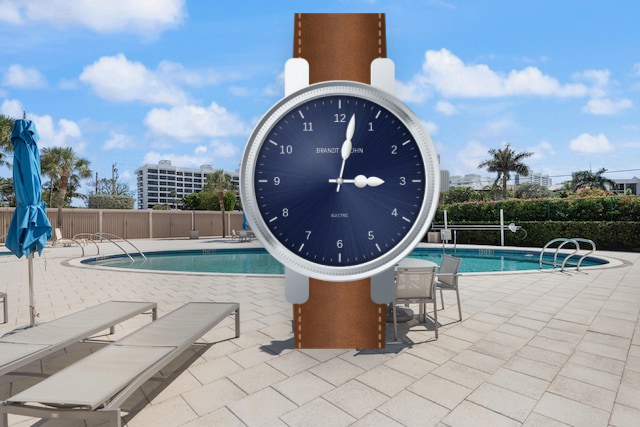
3:02
